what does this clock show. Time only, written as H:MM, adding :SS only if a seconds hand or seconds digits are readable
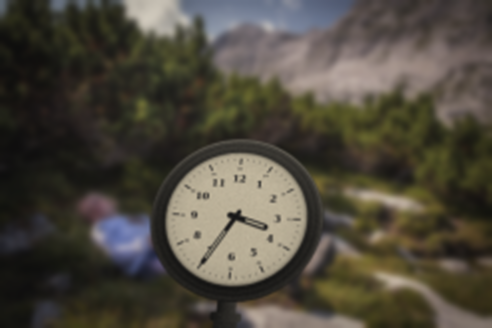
3:35
